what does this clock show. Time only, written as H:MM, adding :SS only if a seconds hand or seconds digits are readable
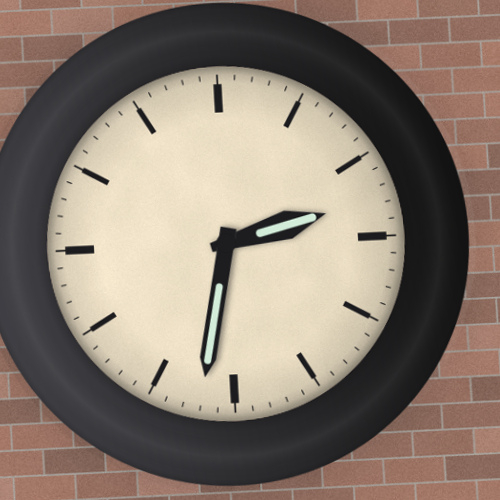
2:32
